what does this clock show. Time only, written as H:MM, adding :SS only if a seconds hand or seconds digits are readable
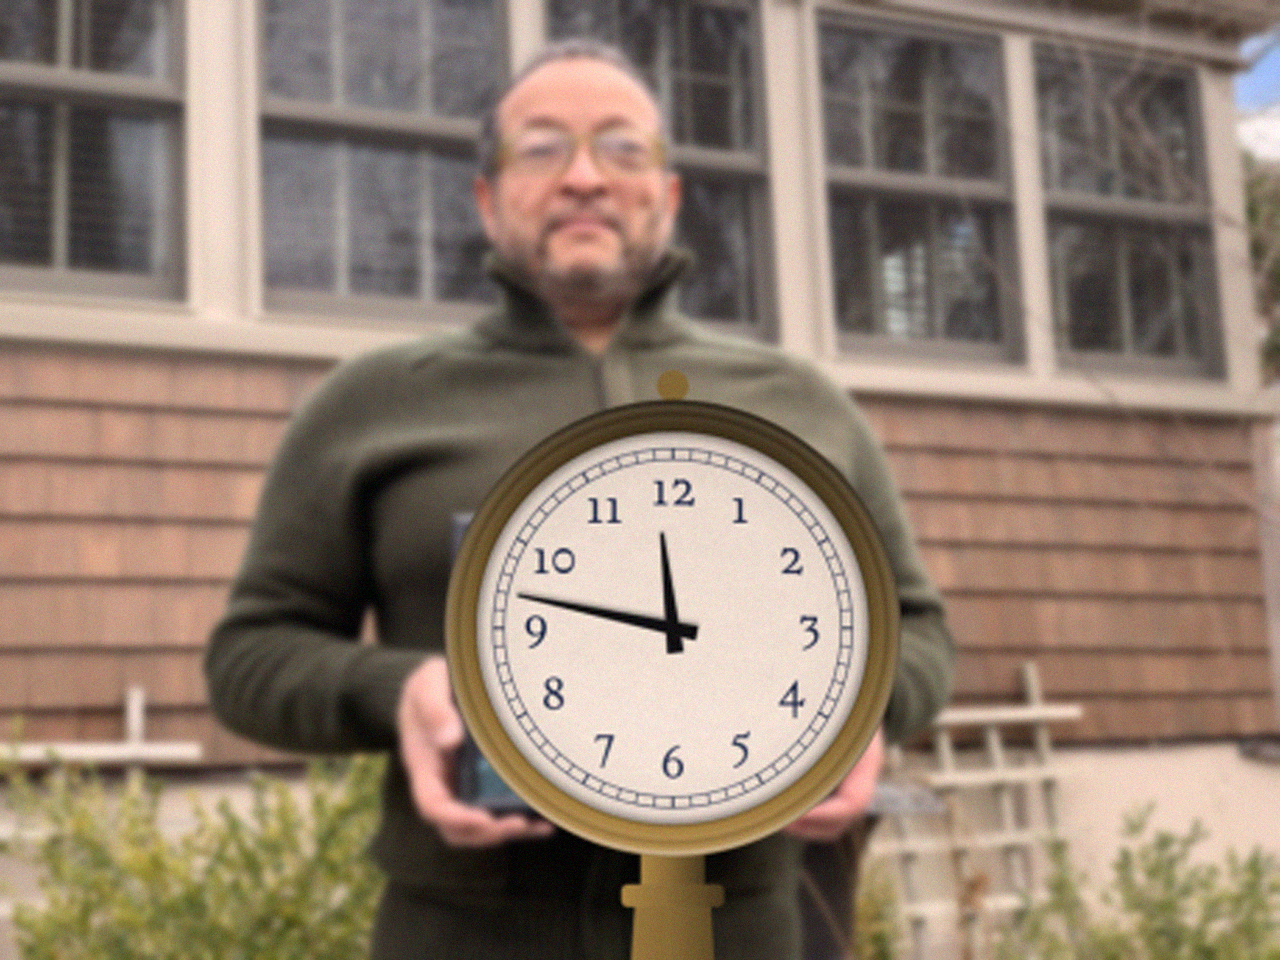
11:47
